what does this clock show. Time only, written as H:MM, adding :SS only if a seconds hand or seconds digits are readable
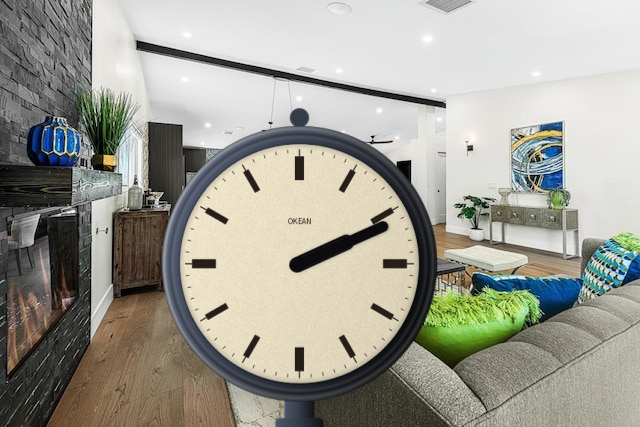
2:11
